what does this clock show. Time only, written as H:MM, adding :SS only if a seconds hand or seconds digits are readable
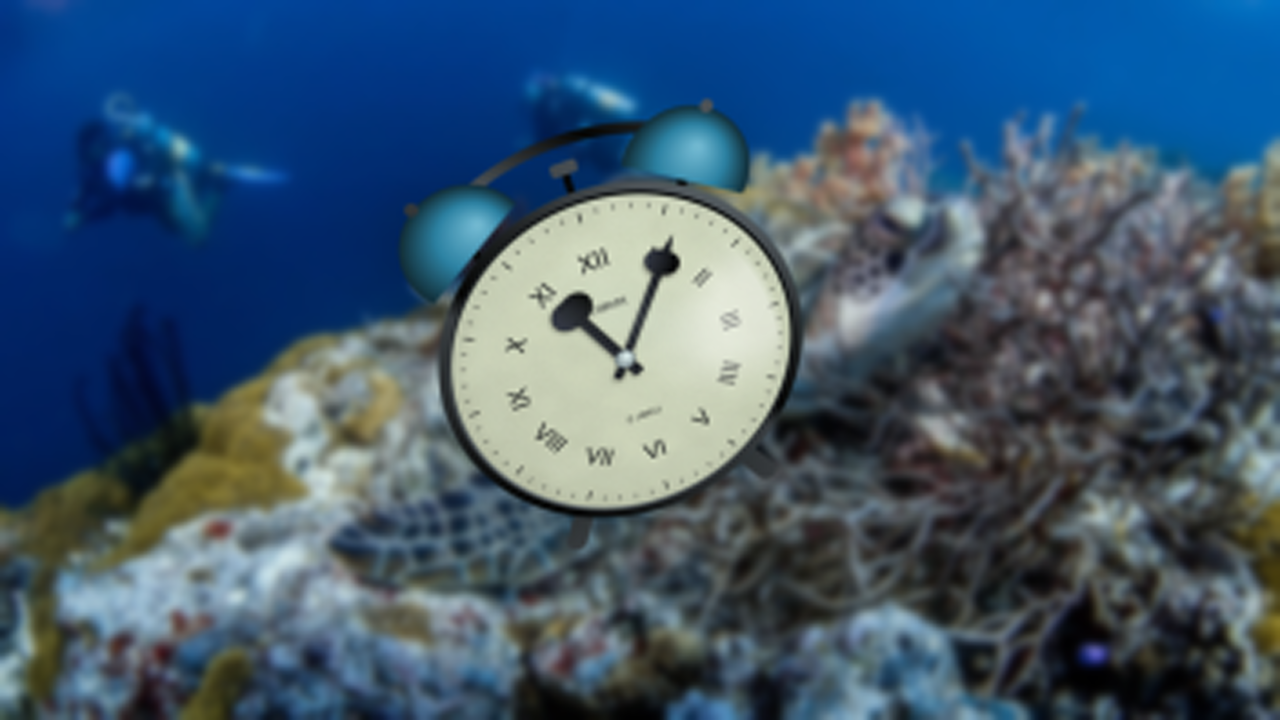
11:06
